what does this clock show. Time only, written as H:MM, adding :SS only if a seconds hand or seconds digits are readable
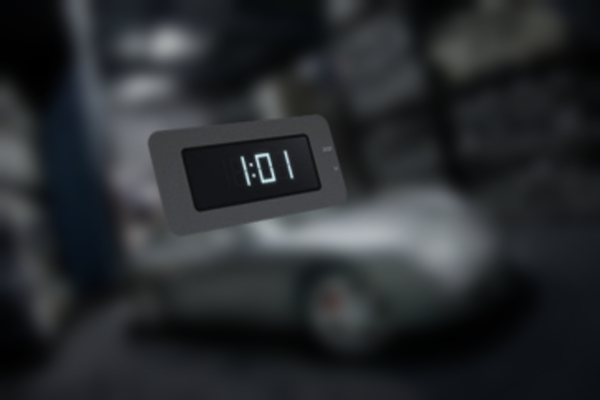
1:01
